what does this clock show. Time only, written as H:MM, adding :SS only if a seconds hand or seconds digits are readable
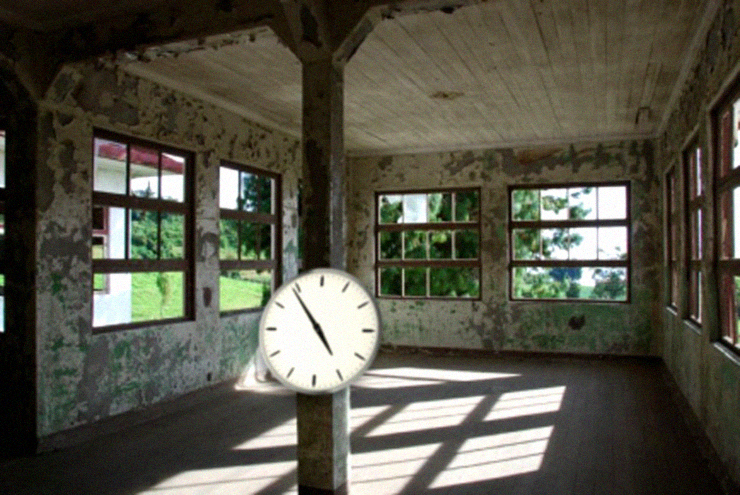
4:54
